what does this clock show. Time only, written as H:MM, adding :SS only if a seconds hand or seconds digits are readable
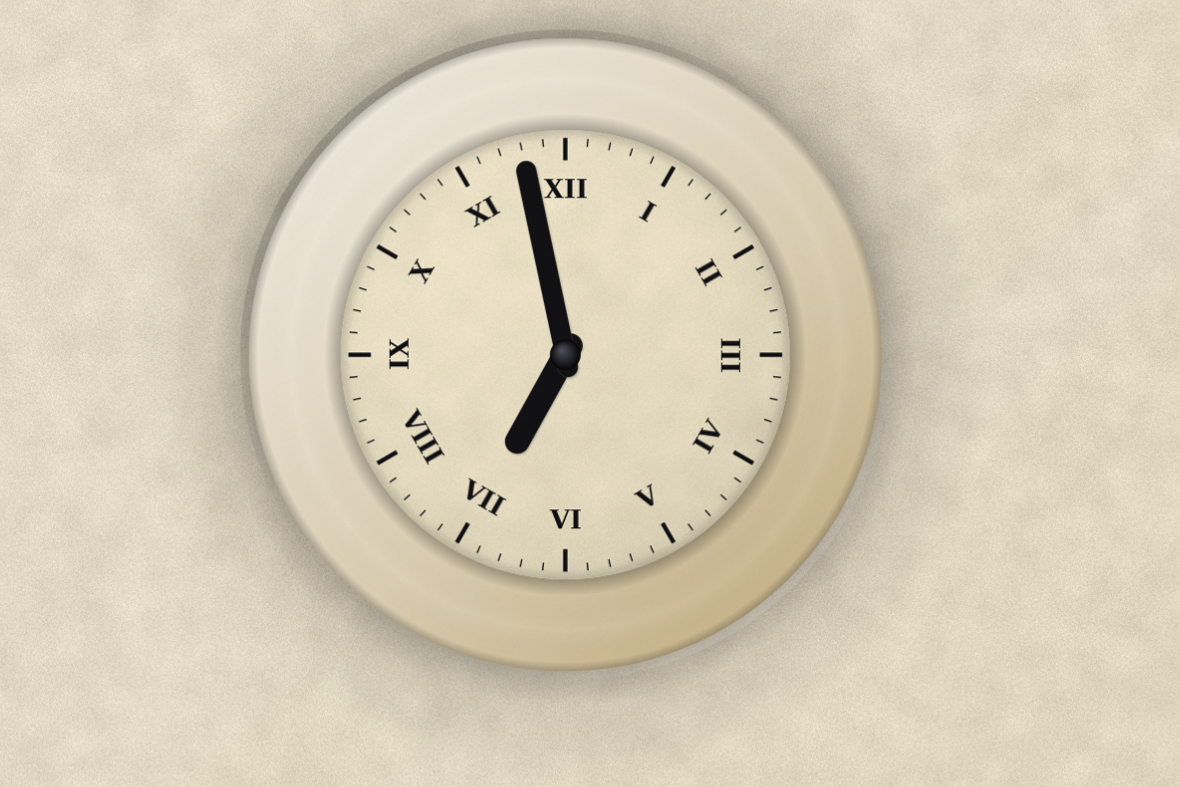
6:58
